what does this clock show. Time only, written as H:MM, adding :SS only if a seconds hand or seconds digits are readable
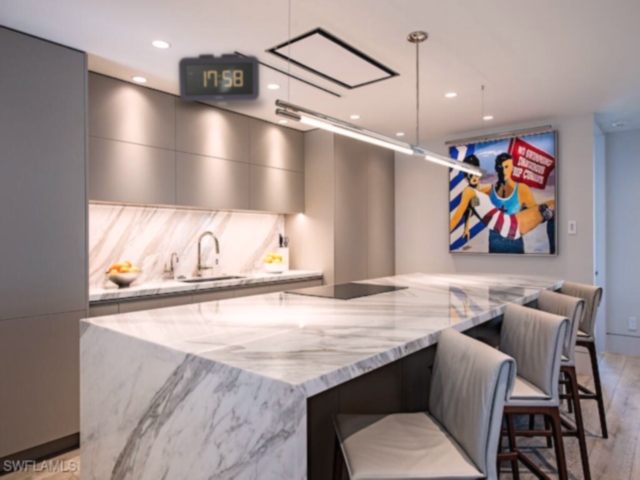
17:58
